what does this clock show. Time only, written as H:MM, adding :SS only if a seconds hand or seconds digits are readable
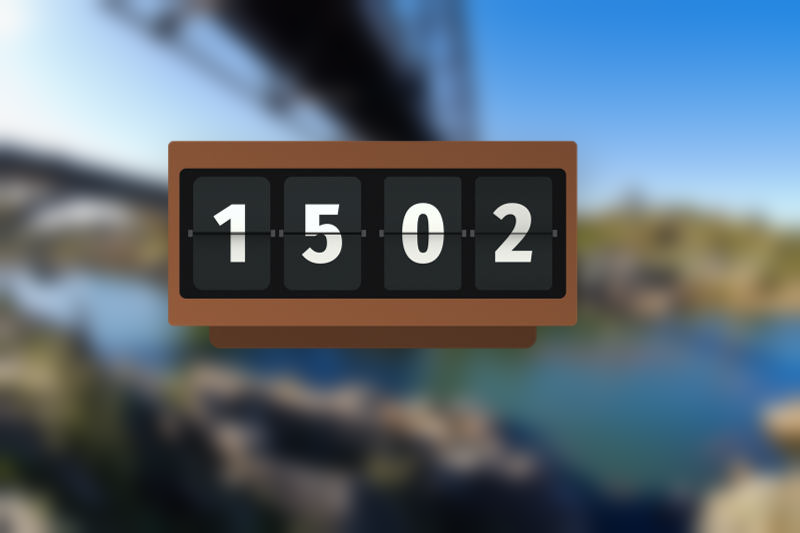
15:02
